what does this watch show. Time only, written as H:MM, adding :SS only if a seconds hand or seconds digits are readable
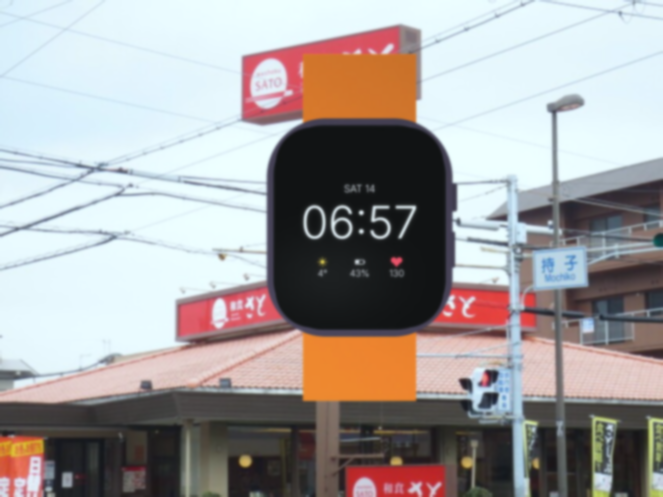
6:57
